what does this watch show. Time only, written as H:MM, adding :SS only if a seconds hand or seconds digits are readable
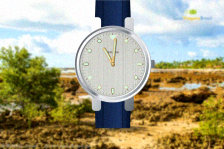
11:01
